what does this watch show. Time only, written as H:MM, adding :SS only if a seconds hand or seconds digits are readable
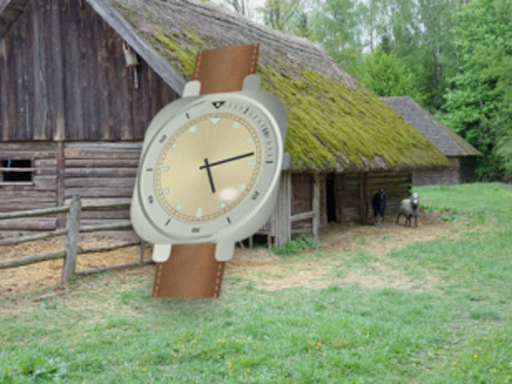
5:13
